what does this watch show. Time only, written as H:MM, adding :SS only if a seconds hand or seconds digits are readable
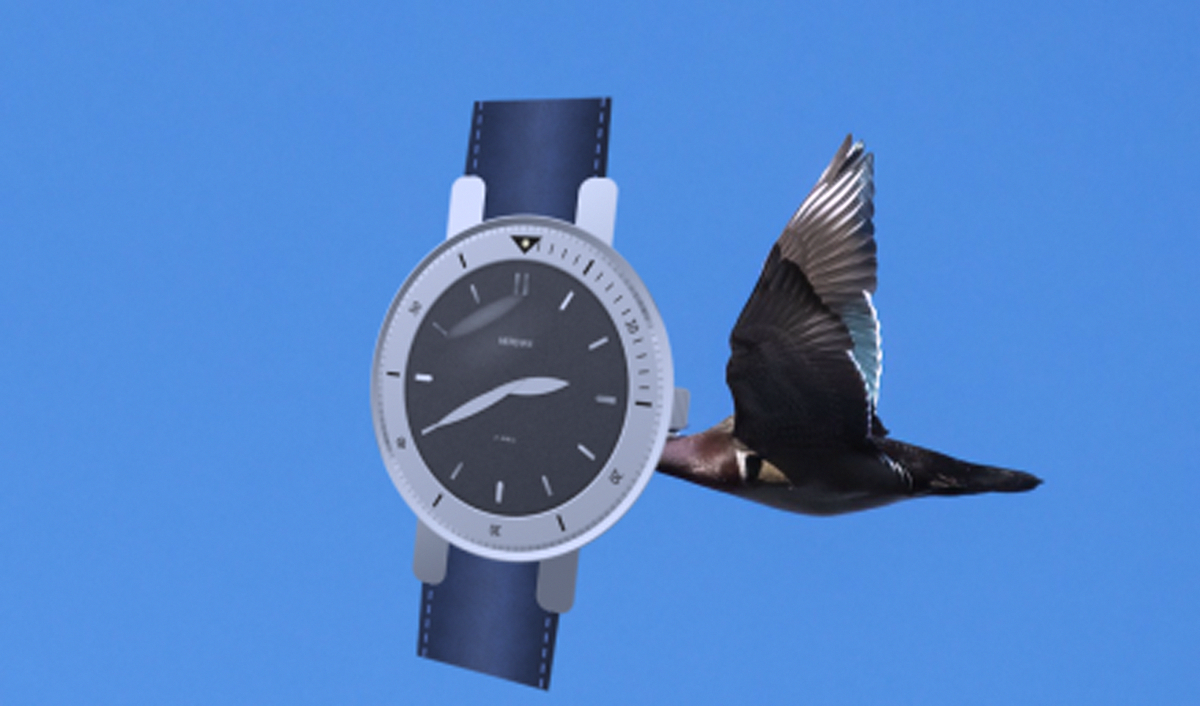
2:40
